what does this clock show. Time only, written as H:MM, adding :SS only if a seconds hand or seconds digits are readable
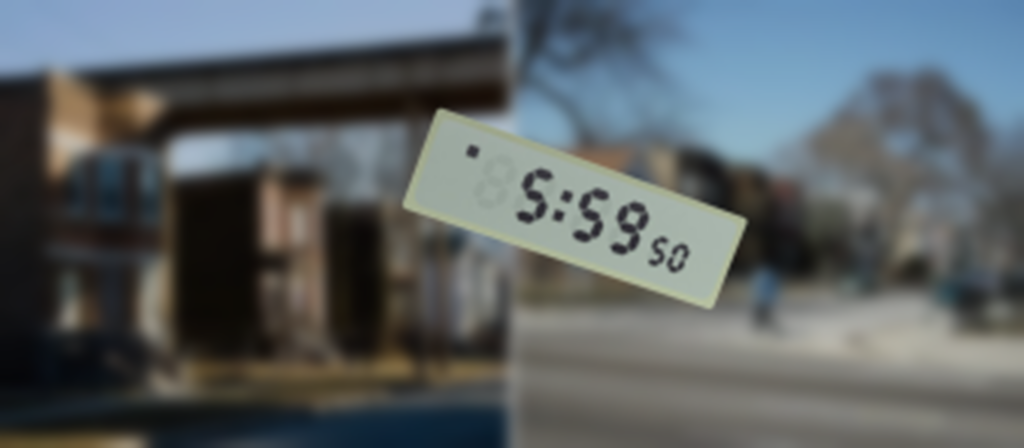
5:59:50
